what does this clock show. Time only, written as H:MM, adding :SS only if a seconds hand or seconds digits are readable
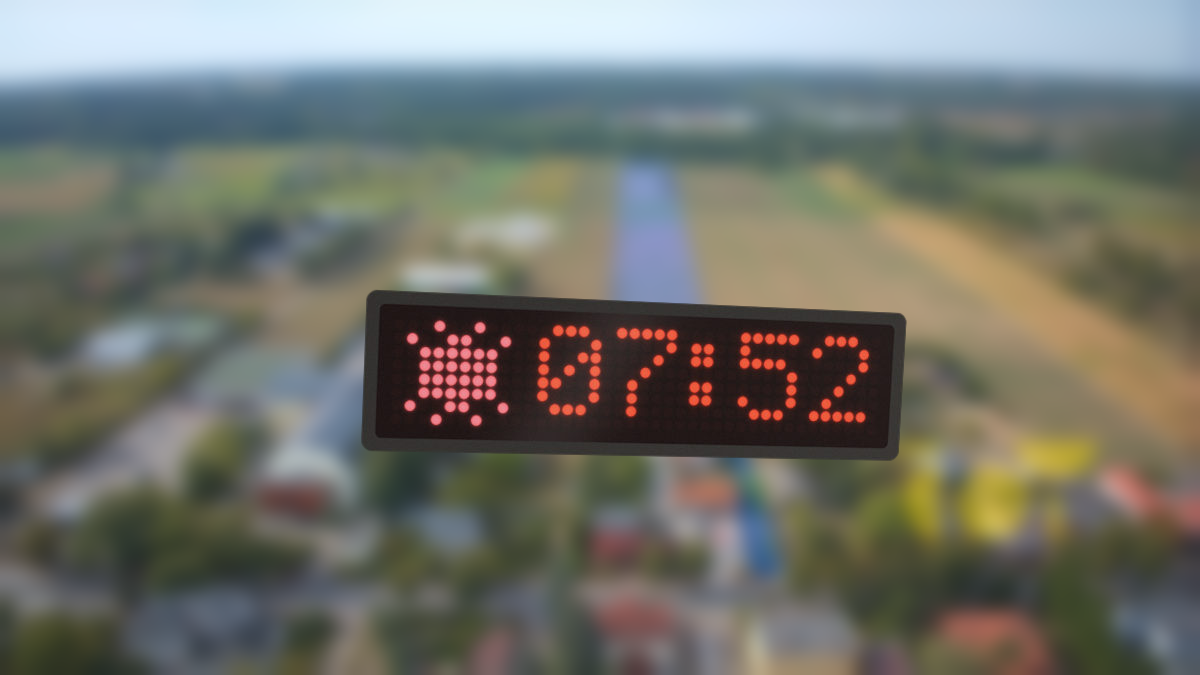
7:52
